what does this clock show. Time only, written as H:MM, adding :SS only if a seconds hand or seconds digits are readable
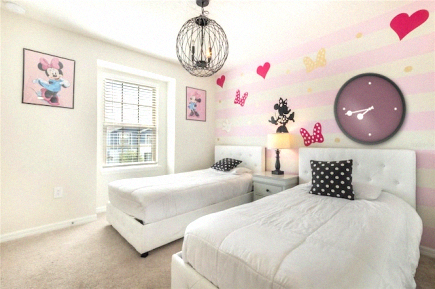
7:43
